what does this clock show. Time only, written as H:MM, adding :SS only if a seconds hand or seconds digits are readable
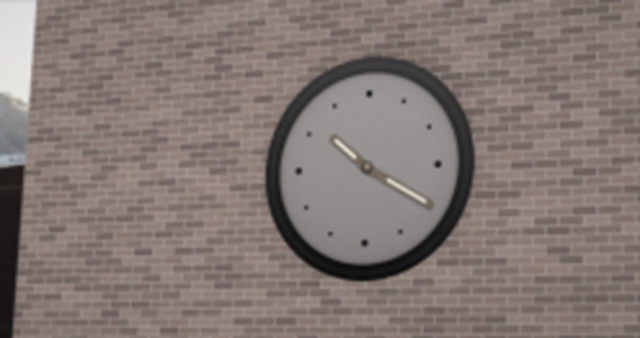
10:20
